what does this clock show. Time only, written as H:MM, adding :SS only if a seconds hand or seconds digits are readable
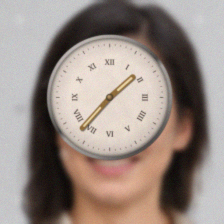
1:37
